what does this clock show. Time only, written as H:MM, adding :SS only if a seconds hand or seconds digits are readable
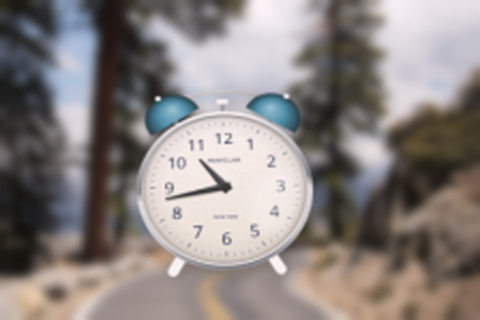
10:43
